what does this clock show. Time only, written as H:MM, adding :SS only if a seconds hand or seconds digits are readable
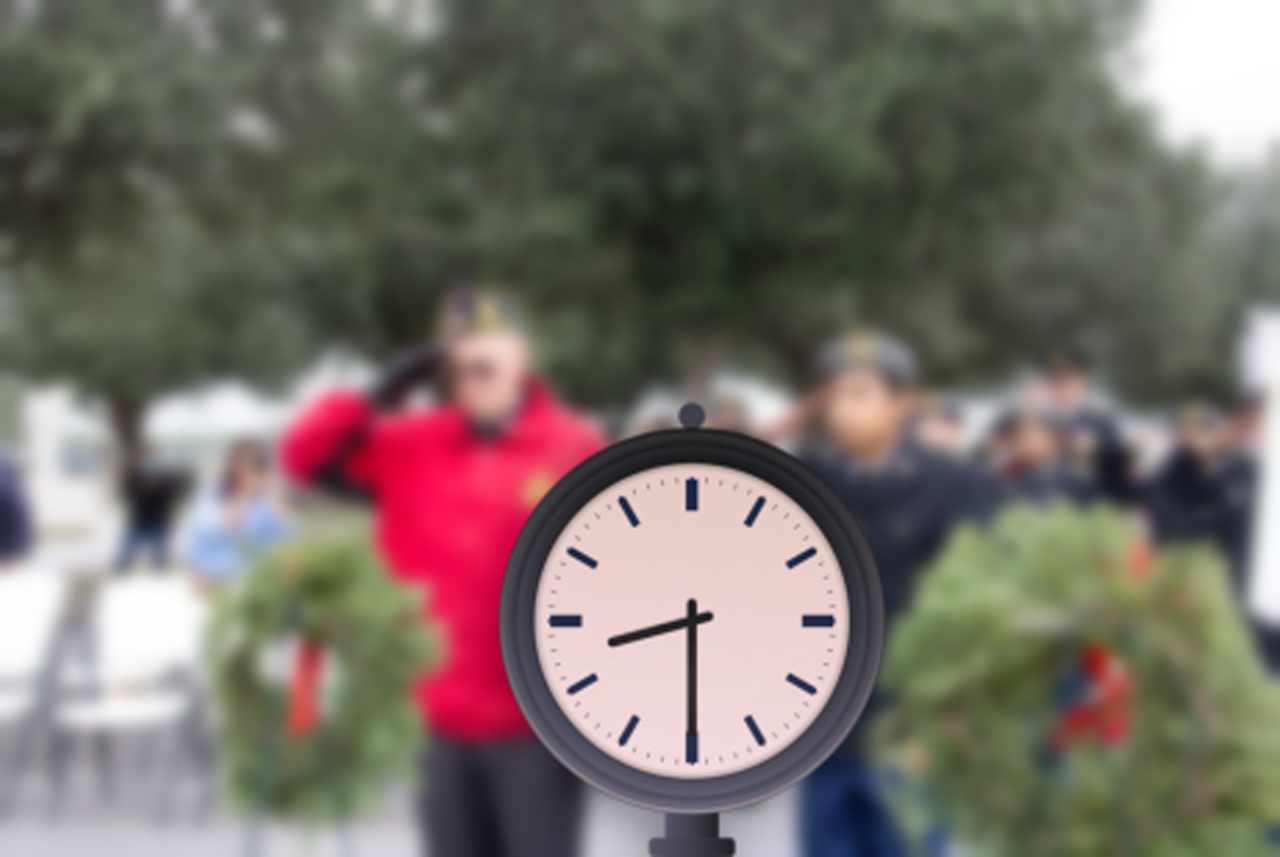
8:30
